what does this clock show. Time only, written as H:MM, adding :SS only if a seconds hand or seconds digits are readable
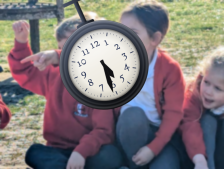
5:31
